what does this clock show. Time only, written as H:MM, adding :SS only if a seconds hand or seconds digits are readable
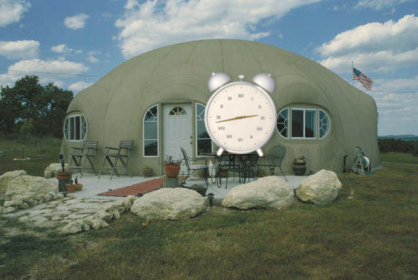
2:43
